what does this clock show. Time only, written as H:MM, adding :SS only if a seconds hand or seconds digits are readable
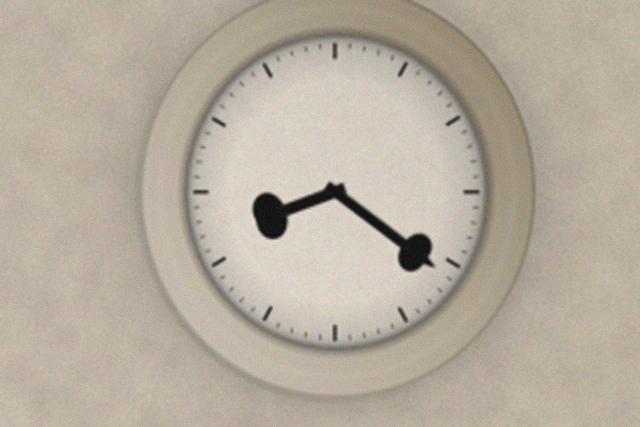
8:21
